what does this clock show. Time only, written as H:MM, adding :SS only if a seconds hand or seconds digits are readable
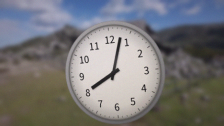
8:03
